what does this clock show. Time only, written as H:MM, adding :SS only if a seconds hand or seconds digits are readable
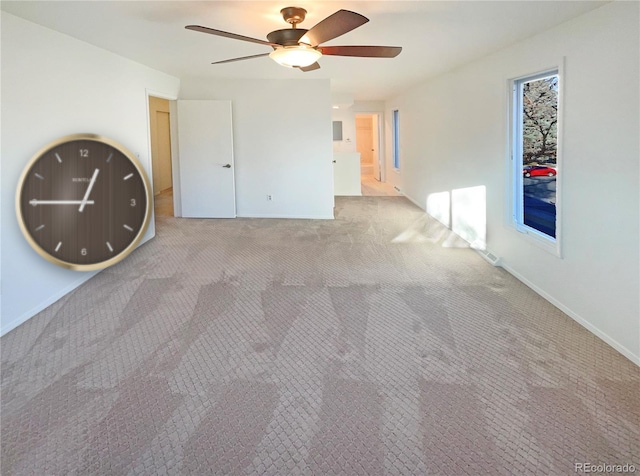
12:45
